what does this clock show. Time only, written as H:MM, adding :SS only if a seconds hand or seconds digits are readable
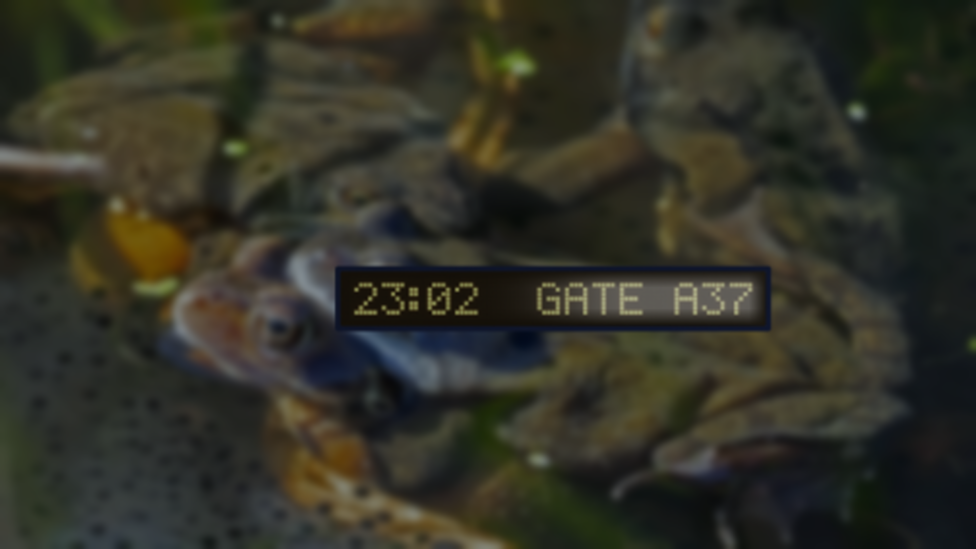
23:02
